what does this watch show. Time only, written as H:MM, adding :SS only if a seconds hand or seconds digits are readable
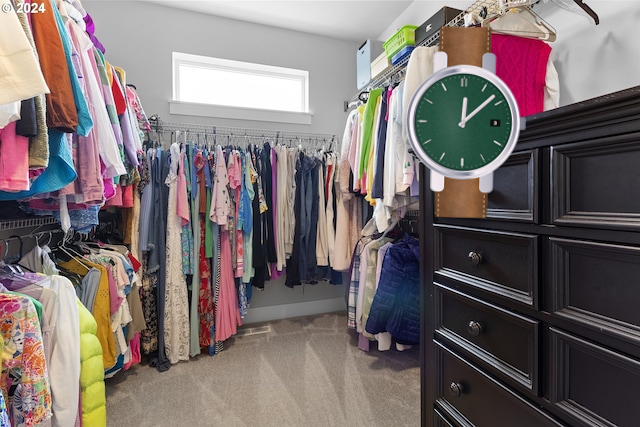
12:08
